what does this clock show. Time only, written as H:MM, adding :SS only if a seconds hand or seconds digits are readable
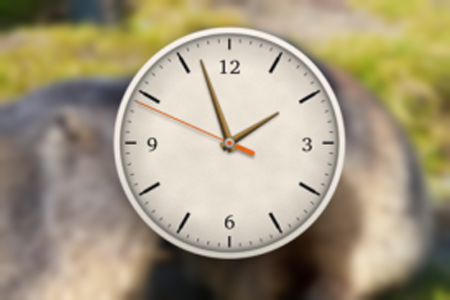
1:56:49
